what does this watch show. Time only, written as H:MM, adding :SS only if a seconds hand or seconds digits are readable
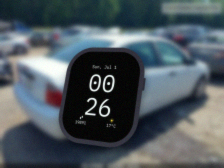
0:26
